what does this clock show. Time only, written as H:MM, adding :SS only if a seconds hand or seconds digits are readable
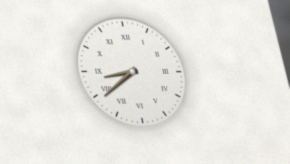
8:39
